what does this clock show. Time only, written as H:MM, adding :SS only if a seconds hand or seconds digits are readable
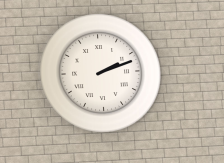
2:12
